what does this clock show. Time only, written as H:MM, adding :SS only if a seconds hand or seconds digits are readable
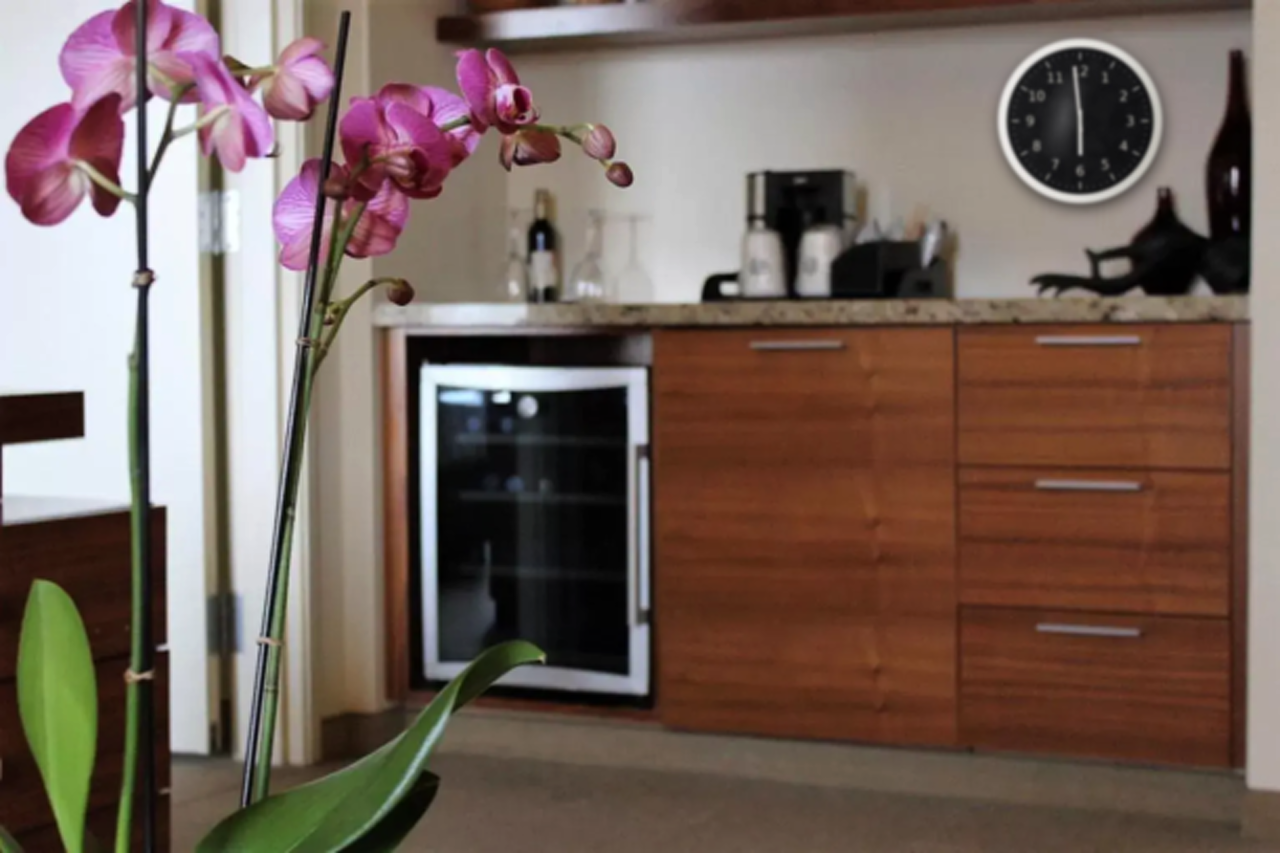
5:59
